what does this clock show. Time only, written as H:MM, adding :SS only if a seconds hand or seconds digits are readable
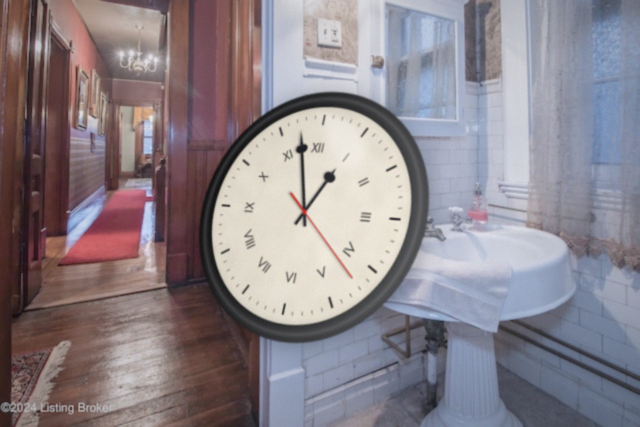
12:57:22
